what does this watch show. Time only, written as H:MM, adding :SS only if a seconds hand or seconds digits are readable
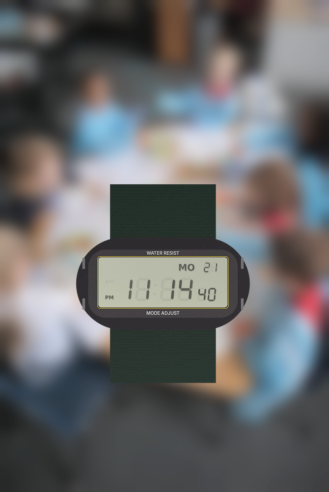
11:14:40
